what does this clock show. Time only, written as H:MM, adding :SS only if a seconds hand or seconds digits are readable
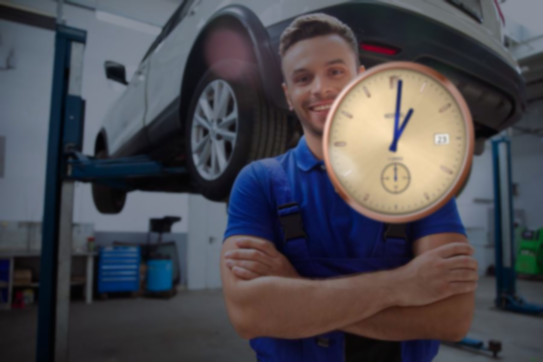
1:01
